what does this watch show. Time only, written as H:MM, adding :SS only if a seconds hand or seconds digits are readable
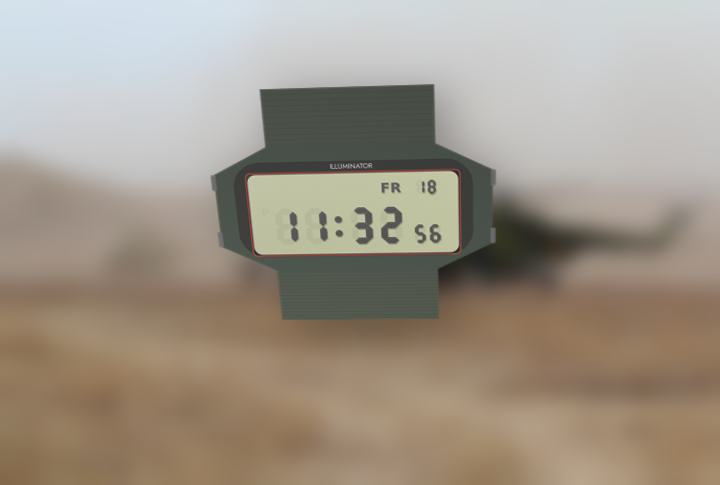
11:32:56
